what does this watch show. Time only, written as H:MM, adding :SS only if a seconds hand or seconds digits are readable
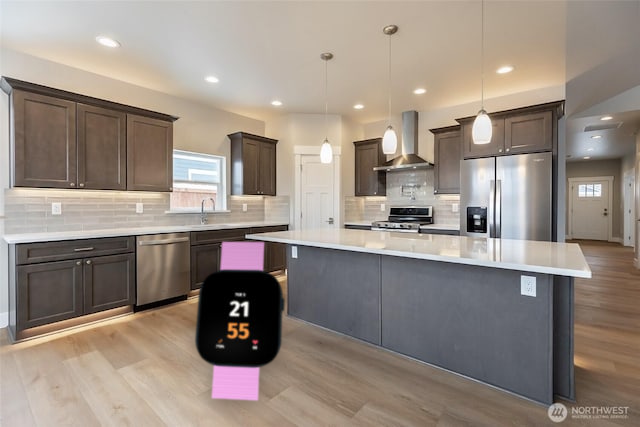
21:55
